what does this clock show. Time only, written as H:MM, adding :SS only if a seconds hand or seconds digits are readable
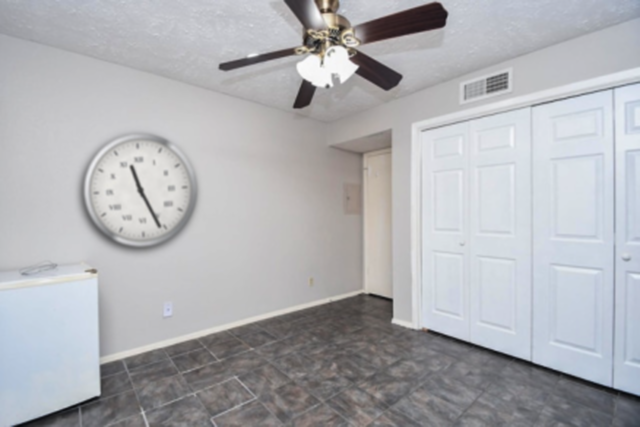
11:26
